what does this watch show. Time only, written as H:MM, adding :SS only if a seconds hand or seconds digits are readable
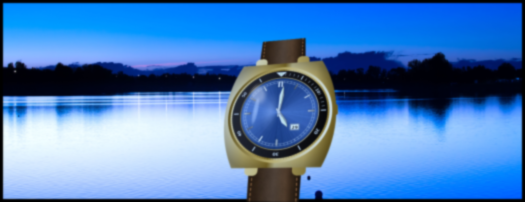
5:01
